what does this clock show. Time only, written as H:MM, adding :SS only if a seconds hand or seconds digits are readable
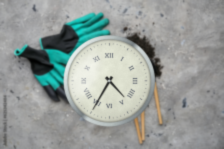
4:35
